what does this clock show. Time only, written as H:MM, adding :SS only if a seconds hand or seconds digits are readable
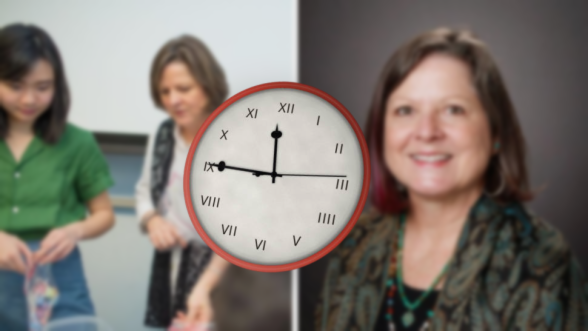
11:45:14
